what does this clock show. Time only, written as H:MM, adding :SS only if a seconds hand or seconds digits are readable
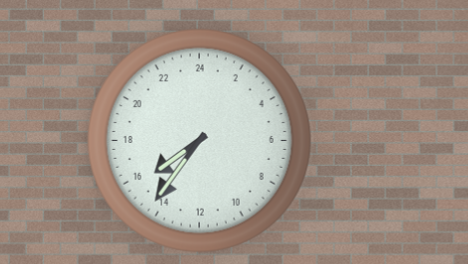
15:36
